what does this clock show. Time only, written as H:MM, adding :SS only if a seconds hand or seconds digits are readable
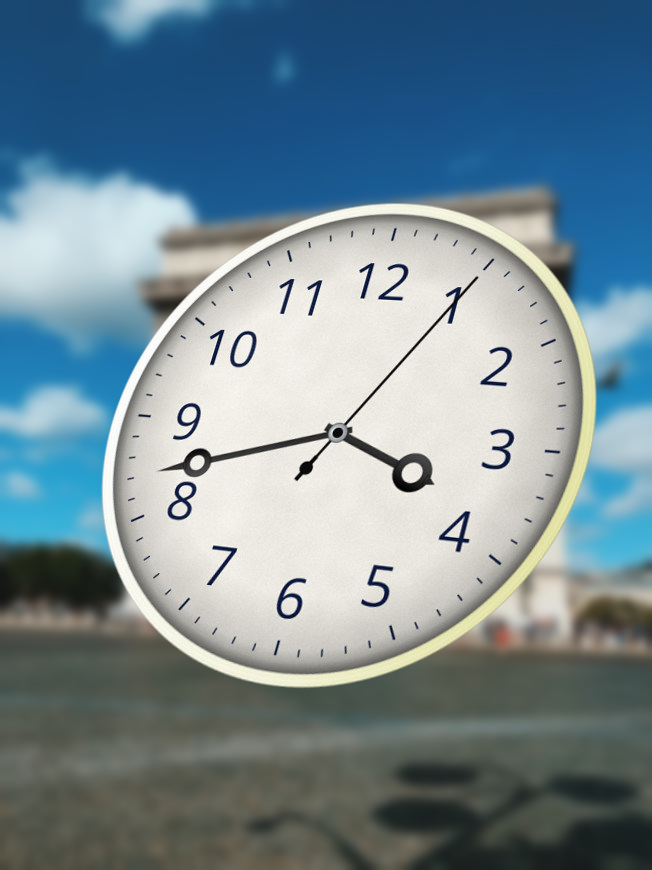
3:42:05
